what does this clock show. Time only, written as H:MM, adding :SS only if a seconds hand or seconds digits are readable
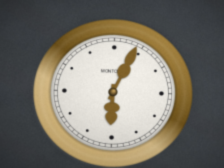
6:04
